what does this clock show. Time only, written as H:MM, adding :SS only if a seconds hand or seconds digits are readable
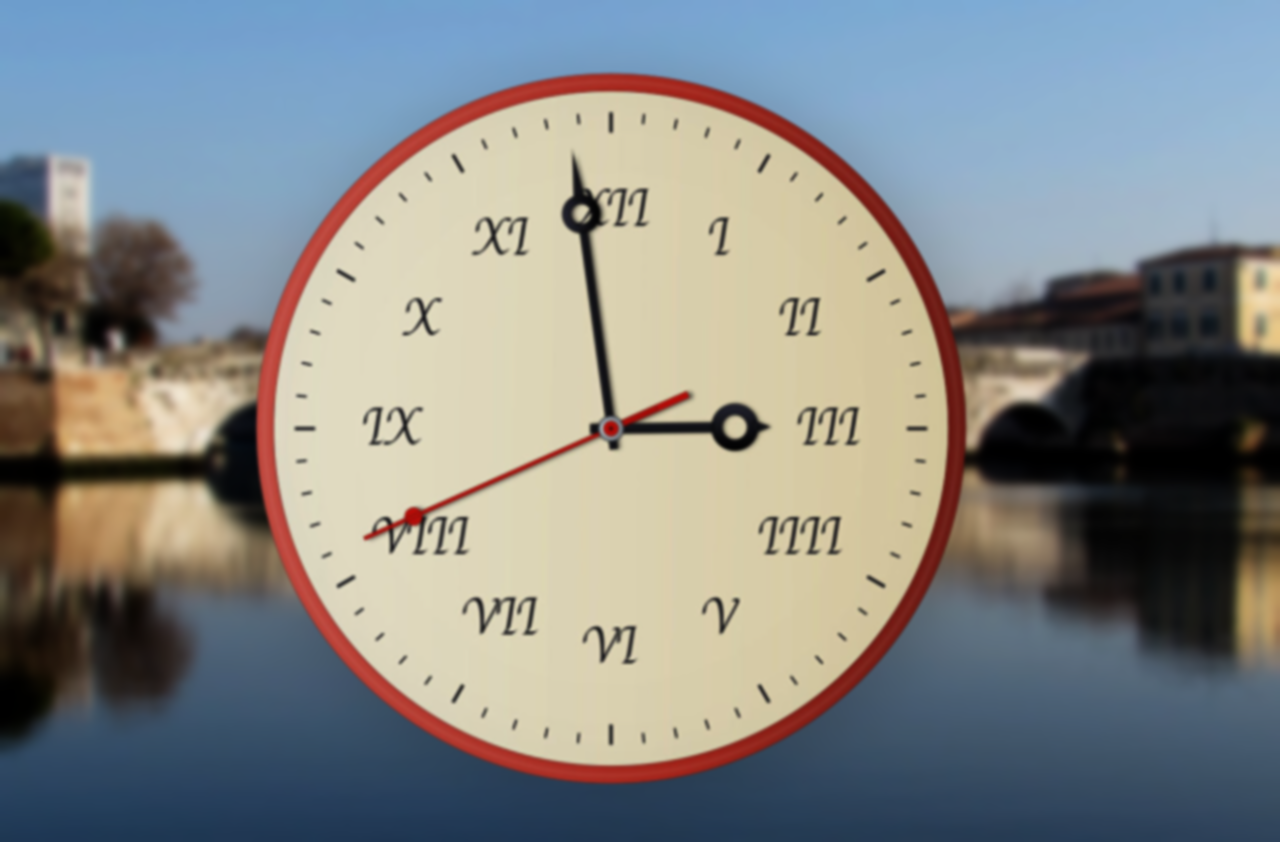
2:58:41
